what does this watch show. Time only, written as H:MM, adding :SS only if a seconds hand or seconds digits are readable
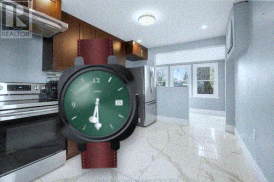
6:30
